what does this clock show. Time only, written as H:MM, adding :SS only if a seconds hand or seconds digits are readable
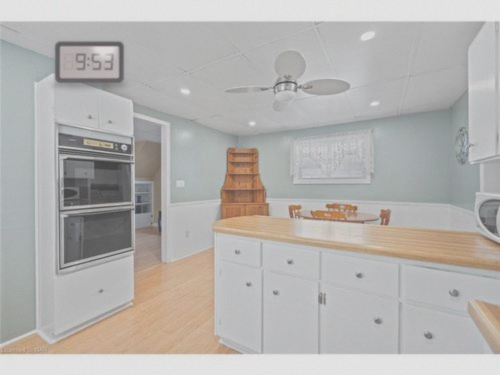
9:53
